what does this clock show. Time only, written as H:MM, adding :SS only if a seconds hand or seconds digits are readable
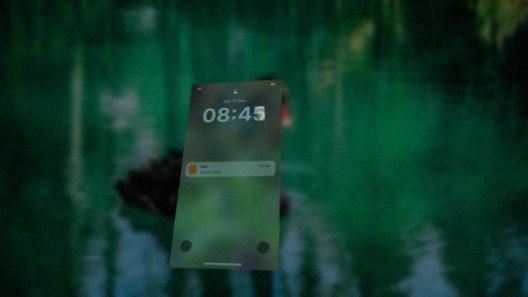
8:45
